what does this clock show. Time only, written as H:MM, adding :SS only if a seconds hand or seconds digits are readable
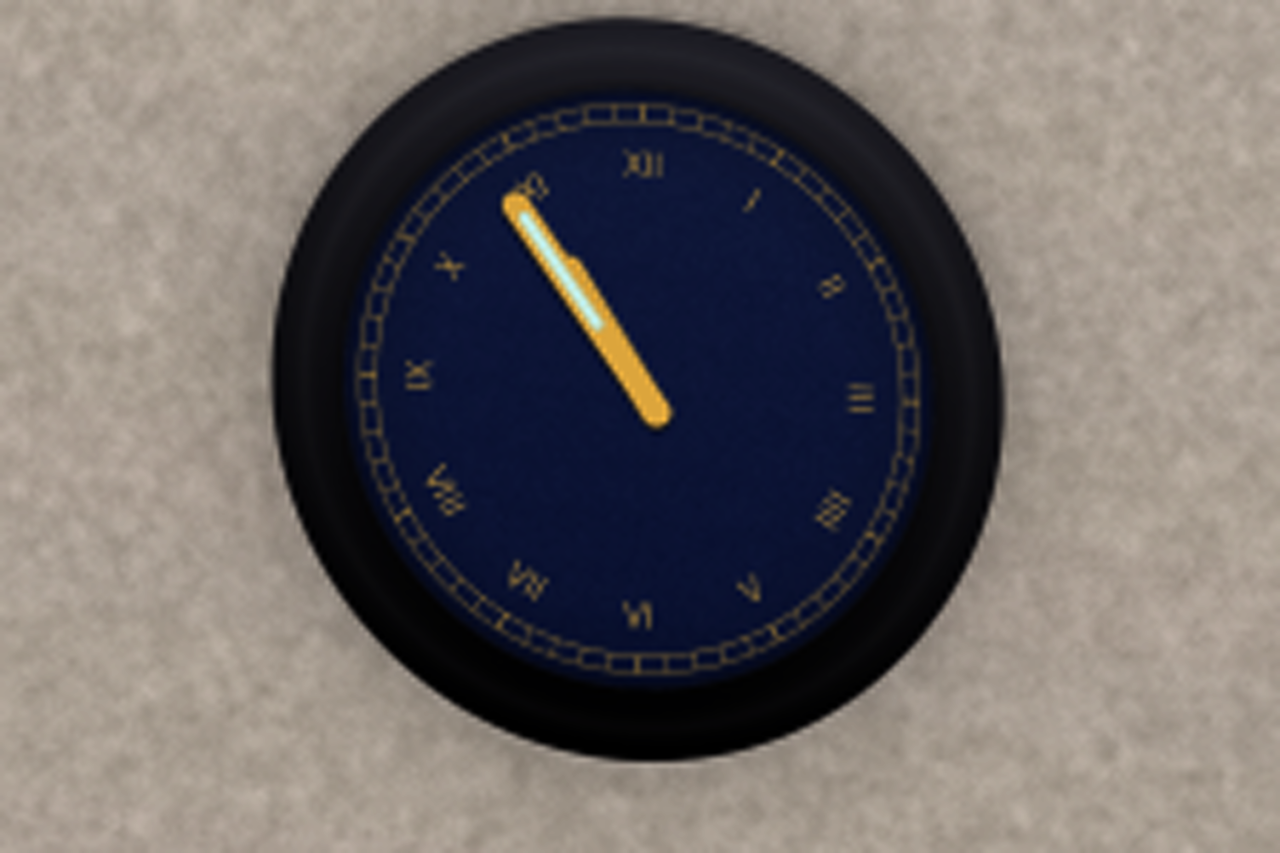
10:54
